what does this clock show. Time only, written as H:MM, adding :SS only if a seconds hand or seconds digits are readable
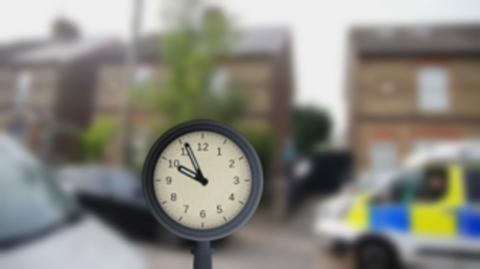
9:56
